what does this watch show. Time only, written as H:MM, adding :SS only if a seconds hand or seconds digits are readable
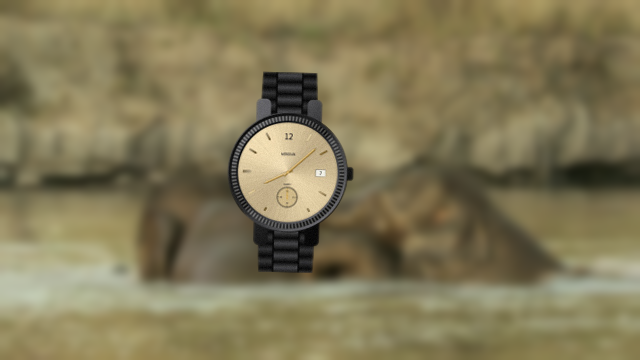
8:08
